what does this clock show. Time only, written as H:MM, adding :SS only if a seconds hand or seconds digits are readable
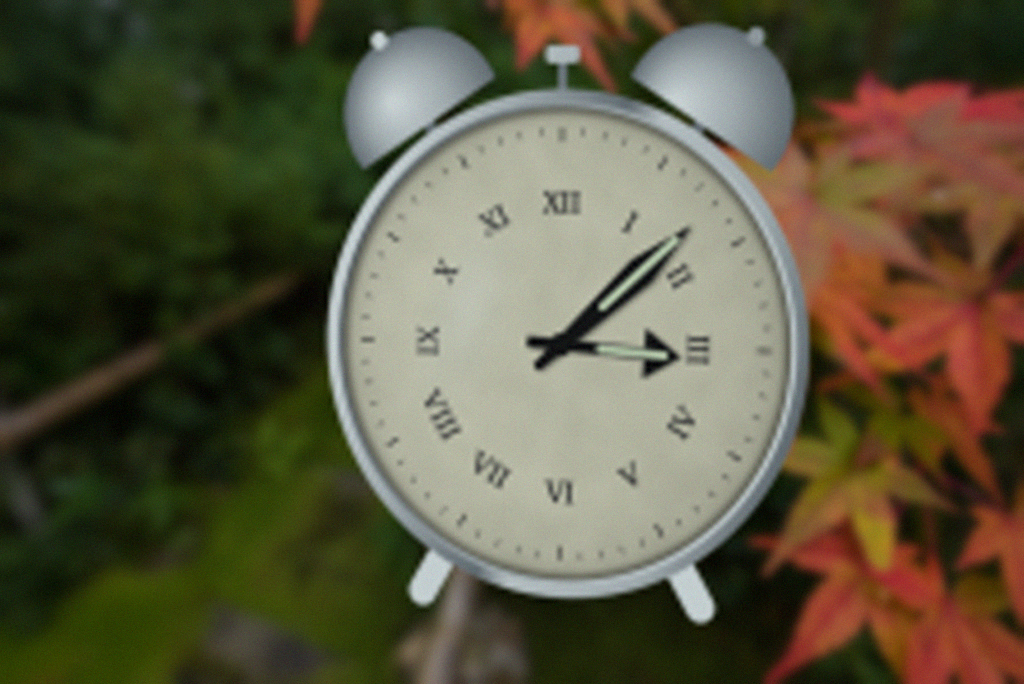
3:08
